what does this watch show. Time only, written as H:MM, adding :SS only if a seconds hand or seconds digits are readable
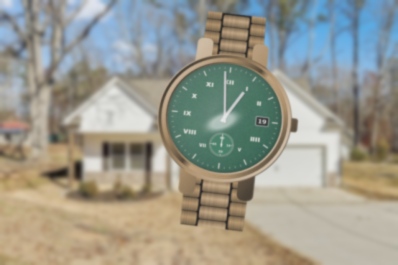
12:59
